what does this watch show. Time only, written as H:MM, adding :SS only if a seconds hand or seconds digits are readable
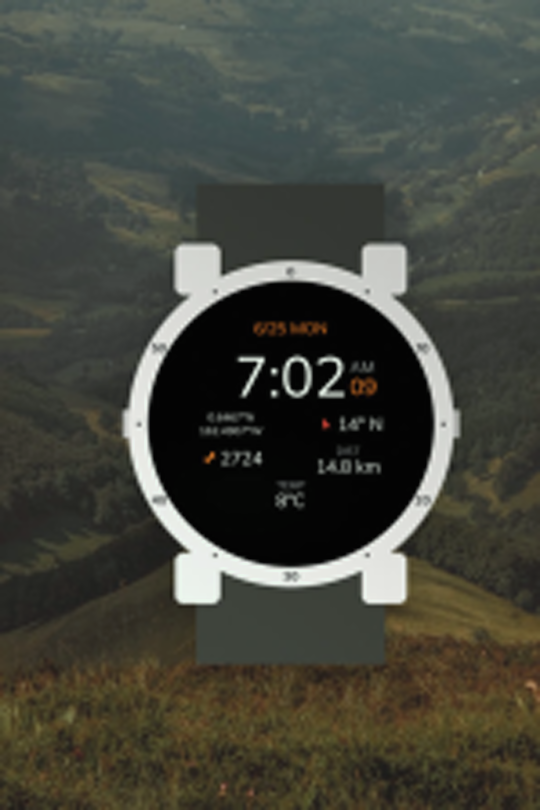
7:02
